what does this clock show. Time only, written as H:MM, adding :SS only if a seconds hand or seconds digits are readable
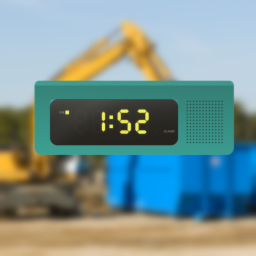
1:52
